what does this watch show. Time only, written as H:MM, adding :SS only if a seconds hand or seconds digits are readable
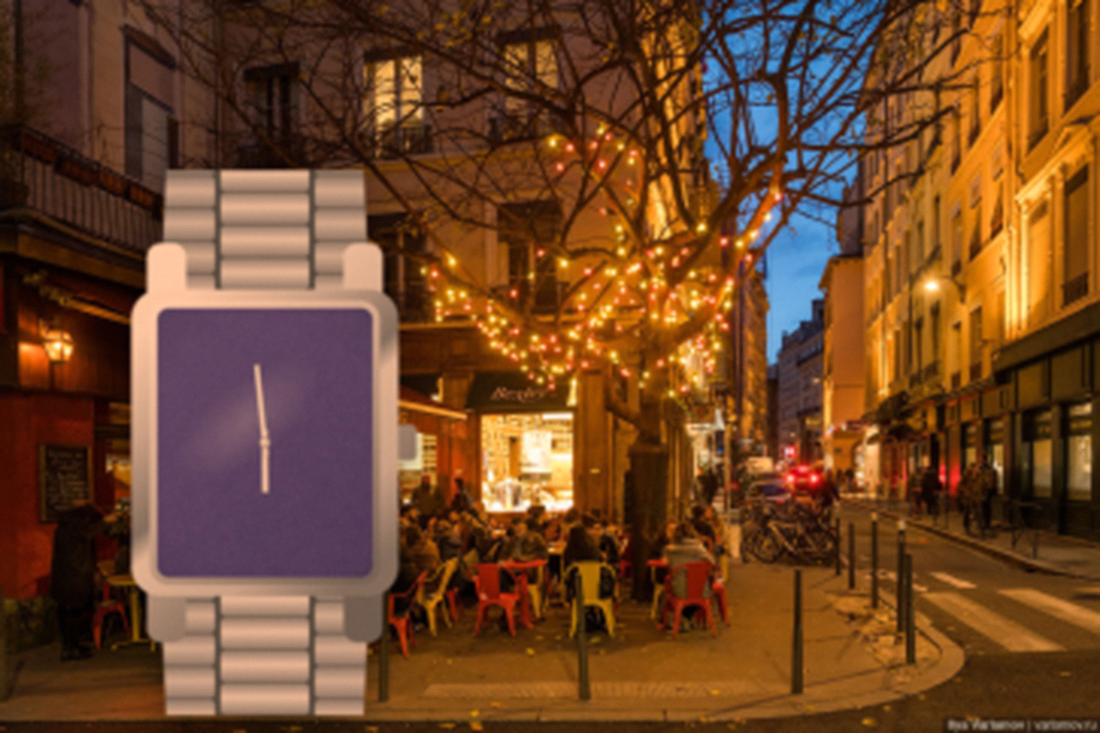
5:59
